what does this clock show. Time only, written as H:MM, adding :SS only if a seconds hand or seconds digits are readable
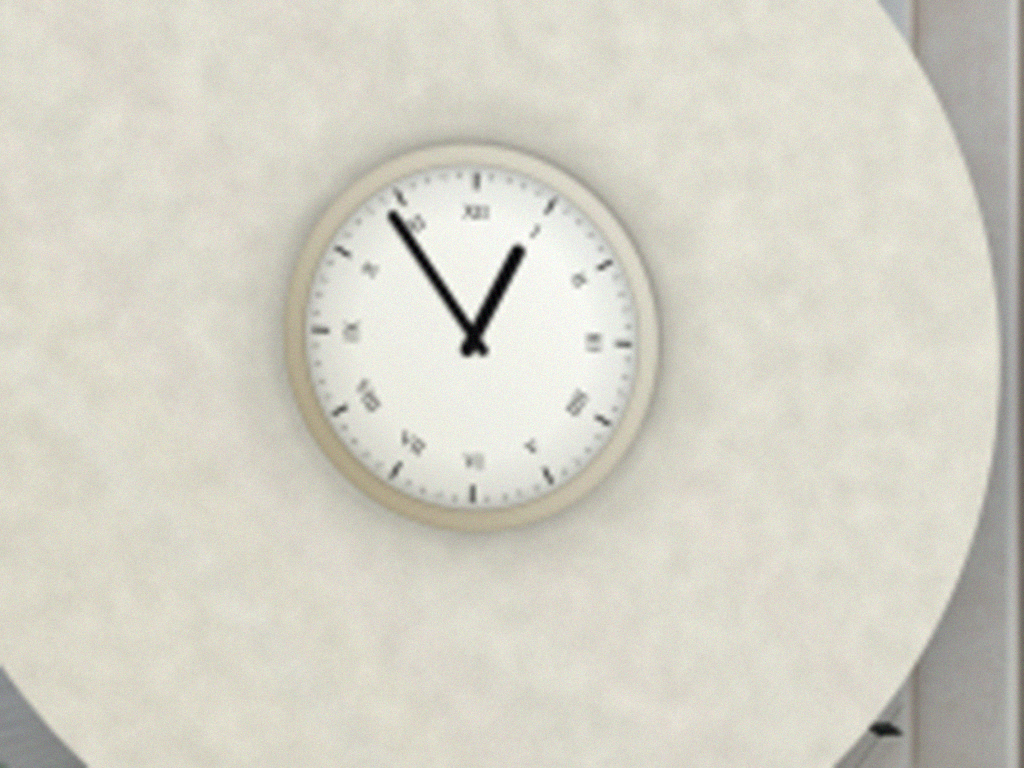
12:54
